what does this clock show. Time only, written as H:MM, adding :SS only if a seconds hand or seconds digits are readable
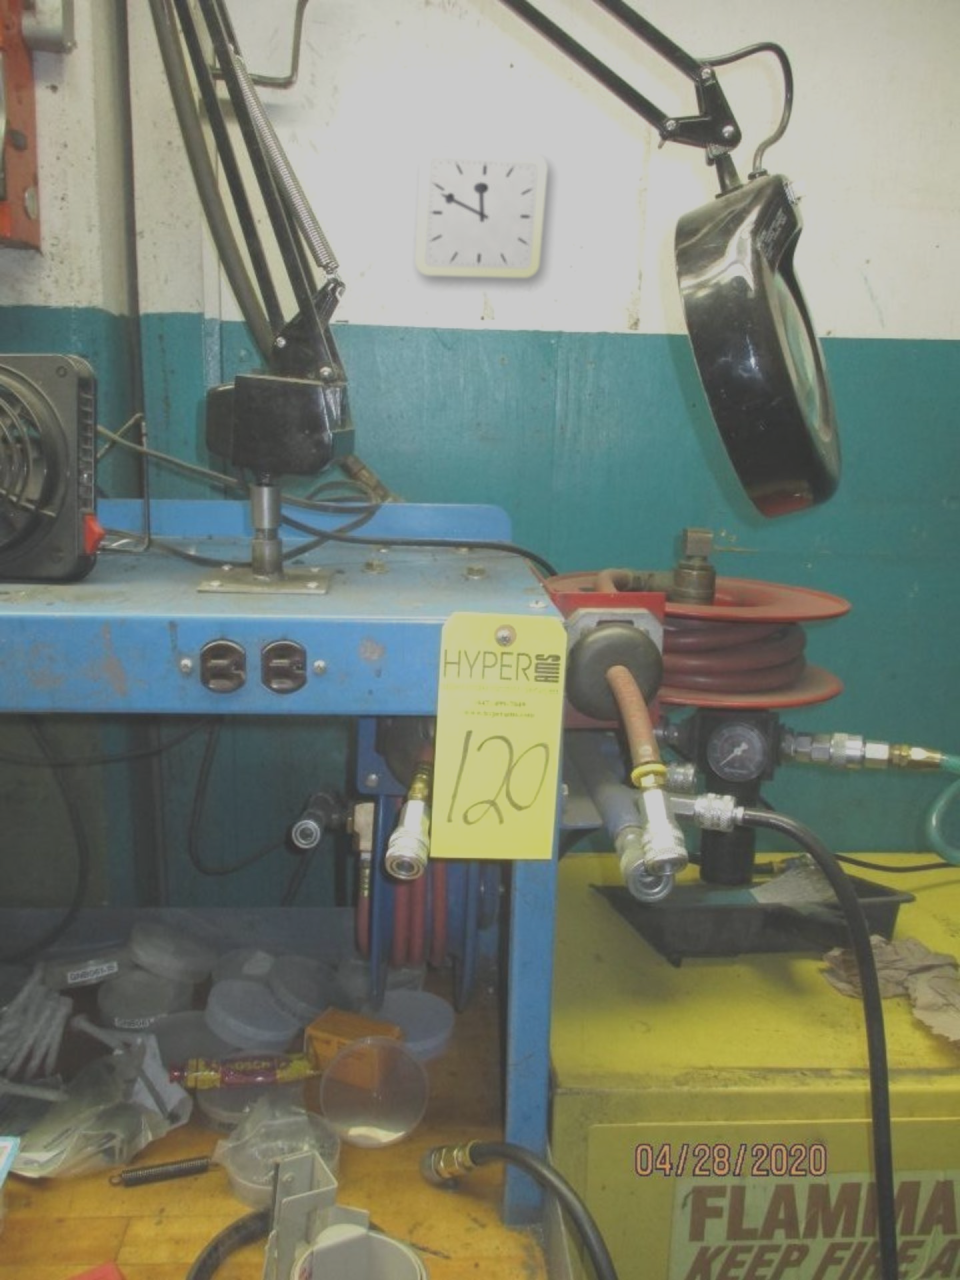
11:49
